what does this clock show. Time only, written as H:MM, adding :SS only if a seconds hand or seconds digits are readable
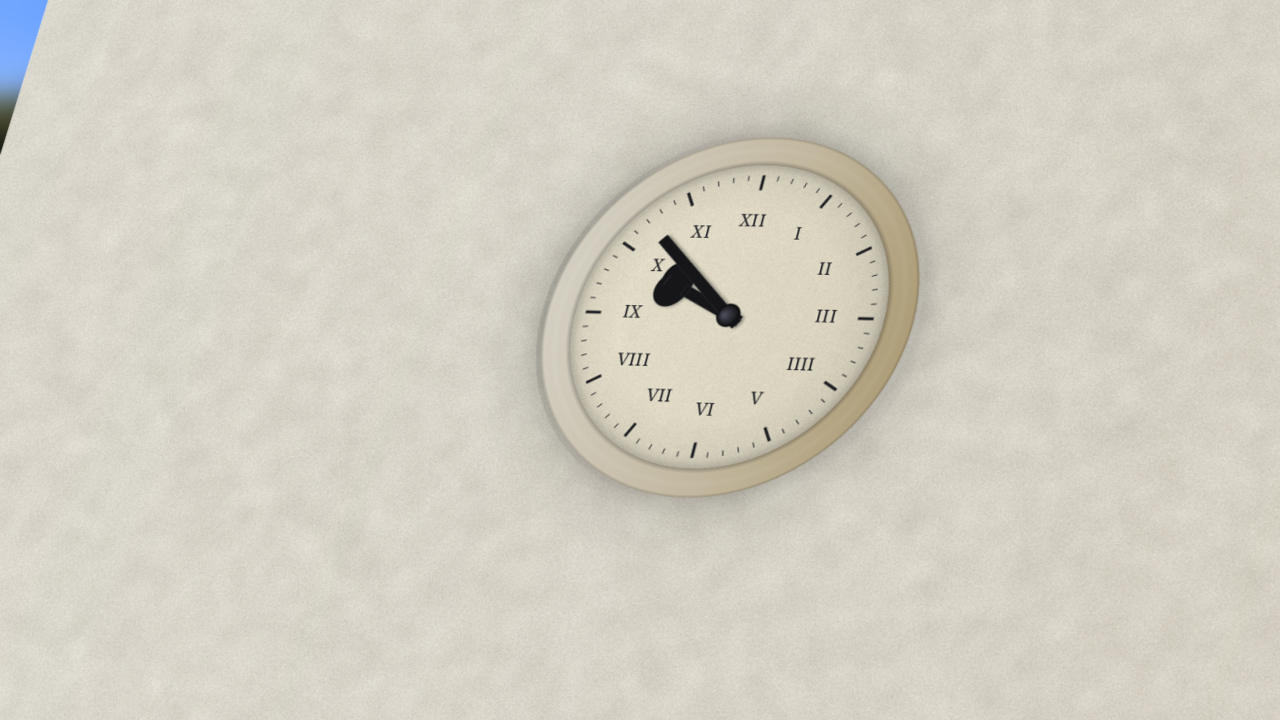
9:52
